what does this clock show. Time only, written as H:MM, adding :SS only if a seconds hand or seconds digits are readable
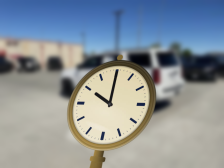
10:00
